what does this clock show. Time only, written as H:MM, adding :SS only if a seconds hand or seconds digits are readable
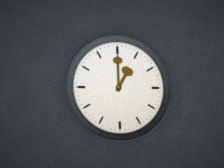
1:00
